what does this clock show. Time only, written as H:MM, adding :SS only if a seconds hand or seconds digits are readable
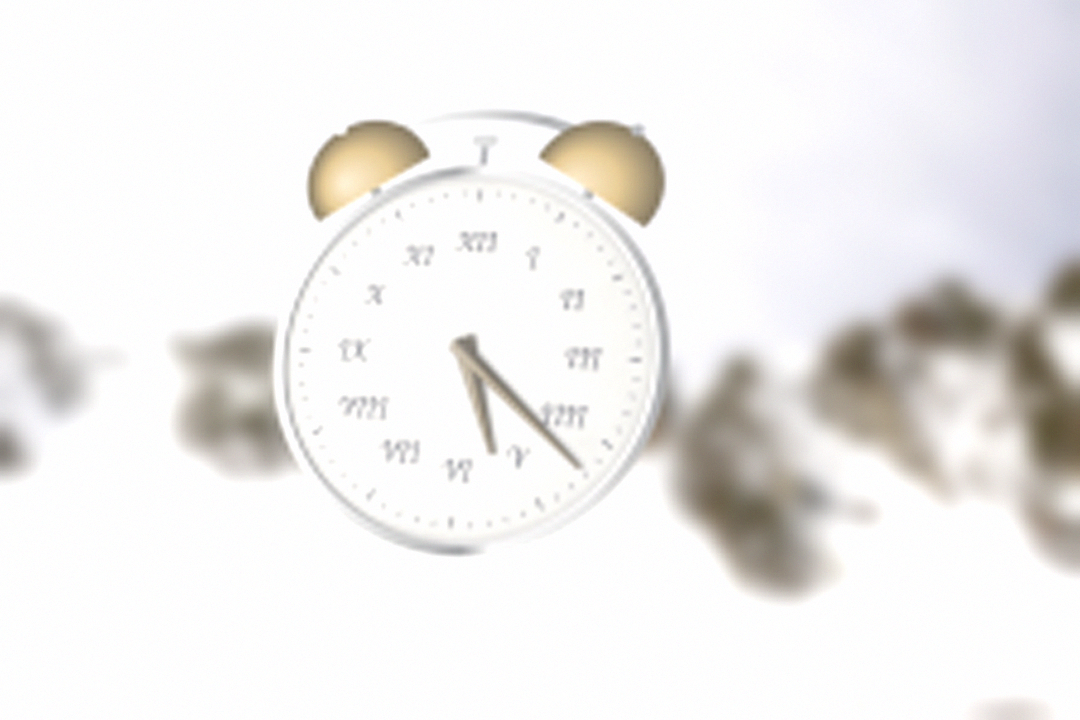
5:22
